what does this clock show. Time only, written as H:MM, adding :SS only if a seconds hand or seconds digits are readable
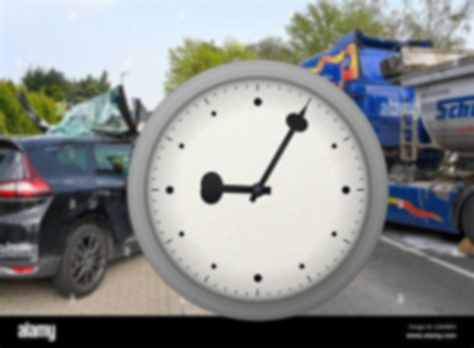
9:05
